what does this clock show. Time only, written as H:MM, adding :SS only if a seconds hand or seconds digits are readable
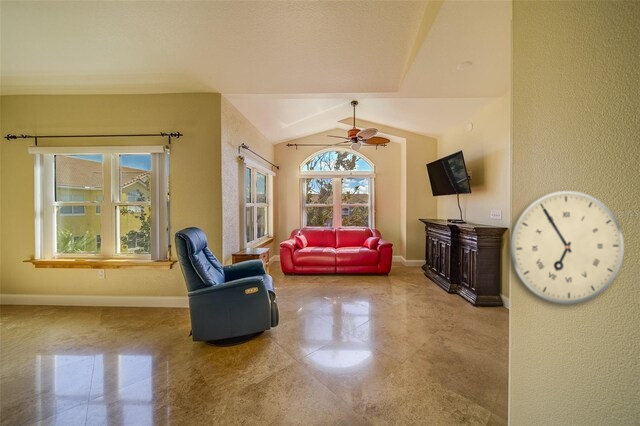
6:55
